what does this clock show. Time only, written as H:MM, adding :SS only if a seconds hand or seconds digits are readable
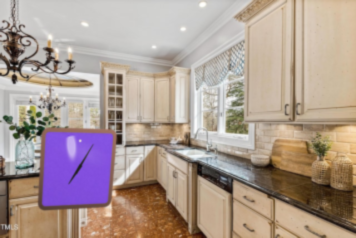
7:05
